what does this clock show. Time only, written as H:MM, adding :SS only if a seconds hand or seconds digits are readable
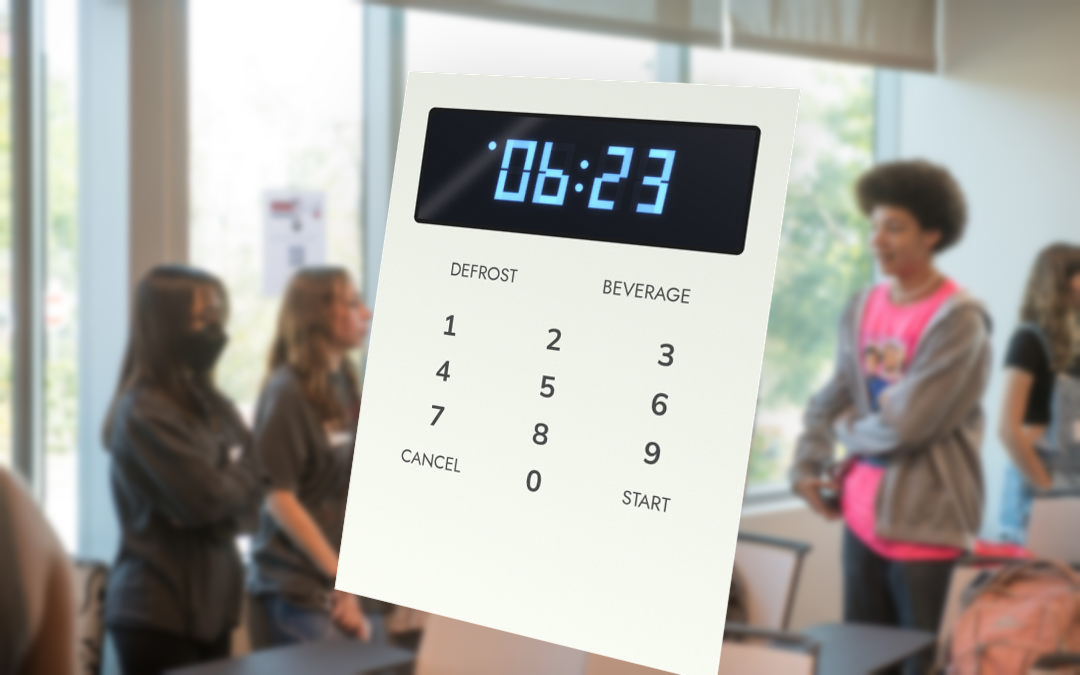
6:23
